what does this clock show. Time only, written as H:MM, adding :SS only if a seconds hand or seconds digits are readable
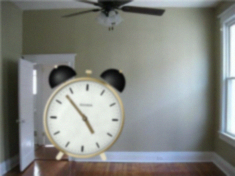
4:53
